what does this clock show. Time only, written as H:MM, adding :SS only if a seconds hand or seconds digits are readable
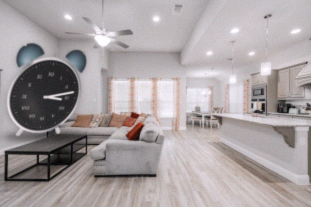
3:13
